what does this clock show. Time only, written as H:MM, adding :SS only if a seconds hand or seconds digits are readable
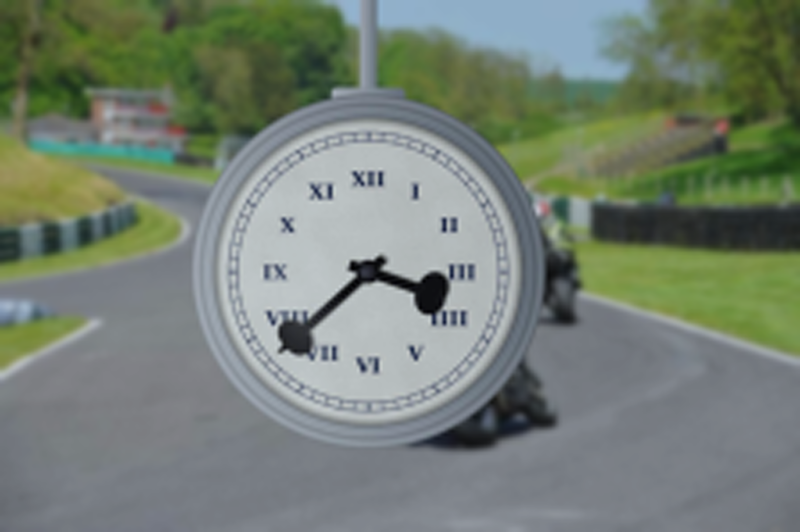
3:38
